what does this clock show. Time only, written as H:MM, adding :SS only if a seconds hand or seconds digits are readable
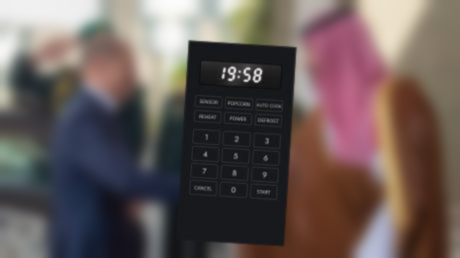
19:58
